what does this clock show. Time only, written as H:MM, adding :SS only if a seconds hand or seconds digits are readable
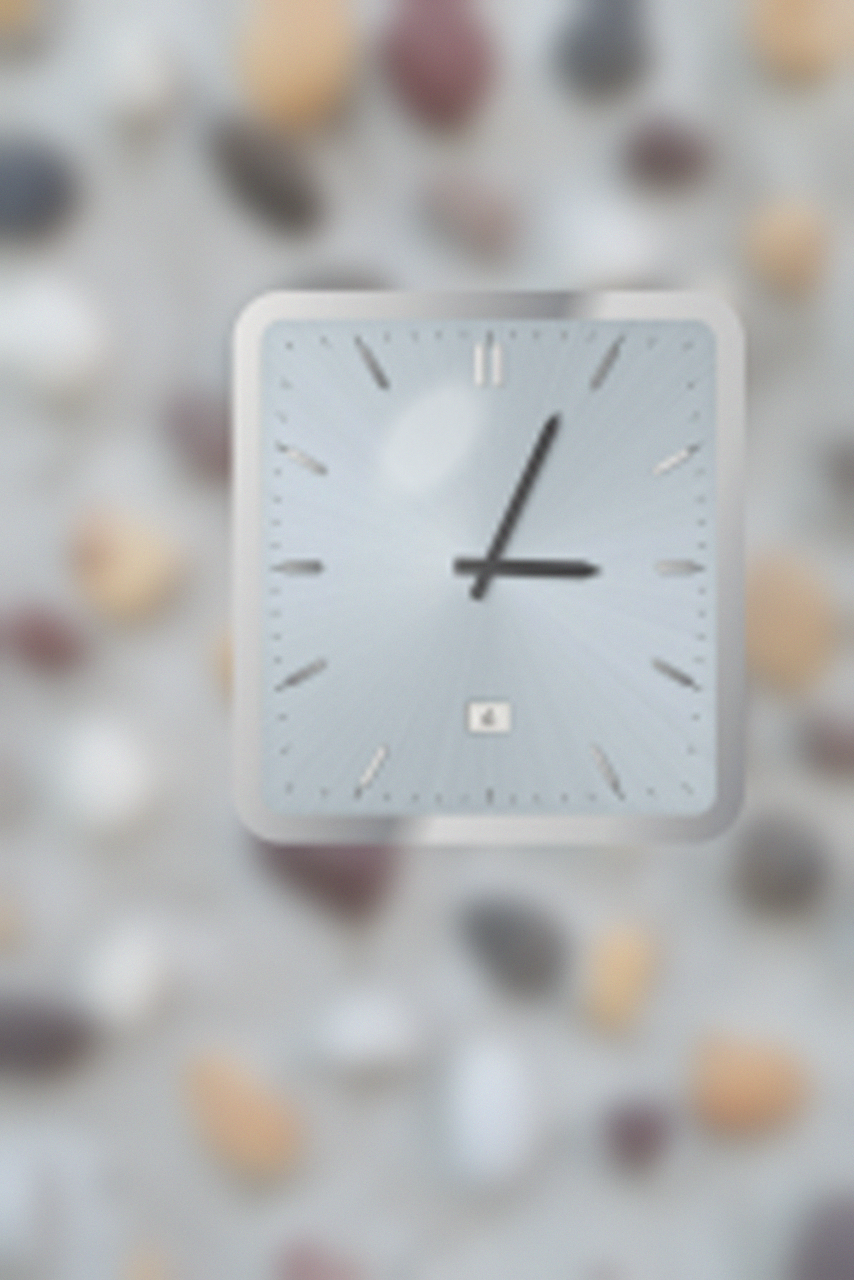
3:04
